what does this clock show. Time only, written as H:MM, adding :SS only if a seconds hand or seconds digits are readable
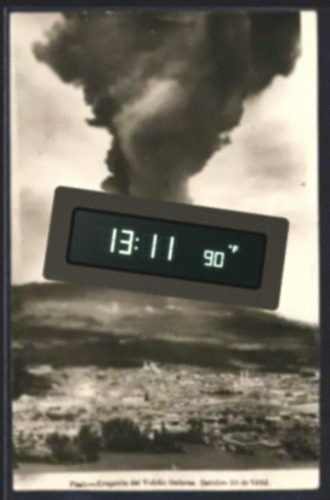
13:11
